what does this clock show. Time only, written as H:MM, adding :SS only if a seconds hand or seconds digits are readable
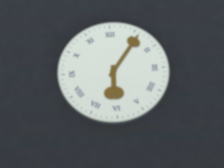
6:06
